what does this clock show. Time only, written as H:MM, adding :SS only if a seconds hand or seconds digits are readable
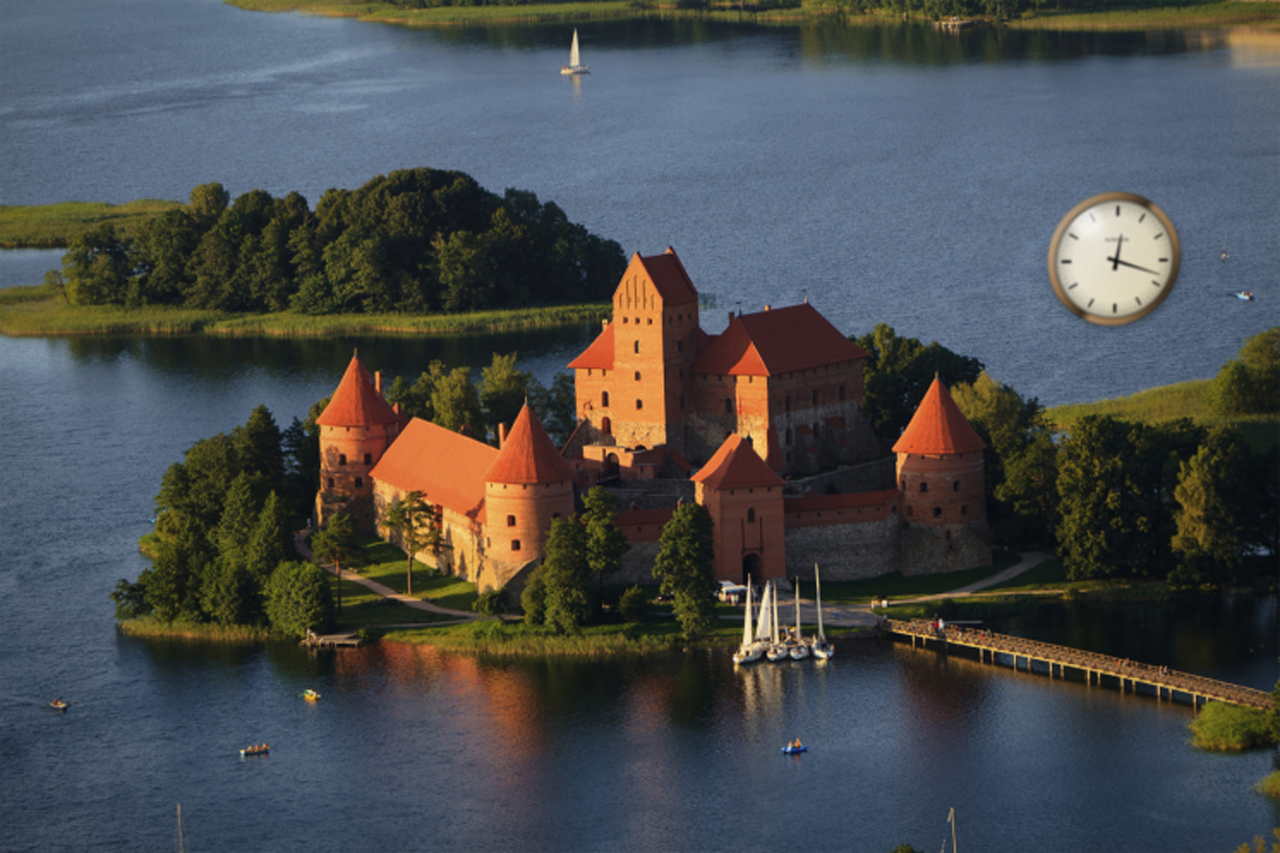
12:18
